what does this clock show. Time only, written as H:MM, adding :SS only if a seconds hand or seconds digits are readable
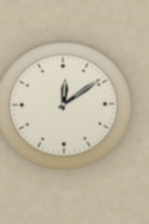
12:09
